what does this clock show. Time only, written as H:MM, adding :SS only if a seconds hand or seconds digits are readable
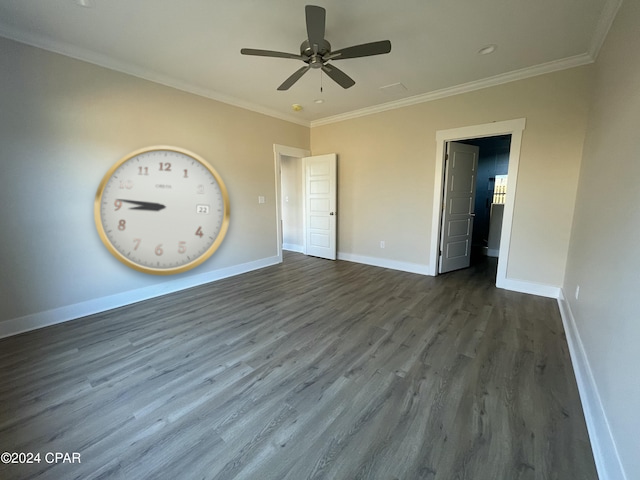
8:46
